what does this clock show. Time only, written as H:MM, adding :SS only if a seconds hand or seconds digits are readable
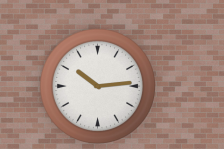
10:14
